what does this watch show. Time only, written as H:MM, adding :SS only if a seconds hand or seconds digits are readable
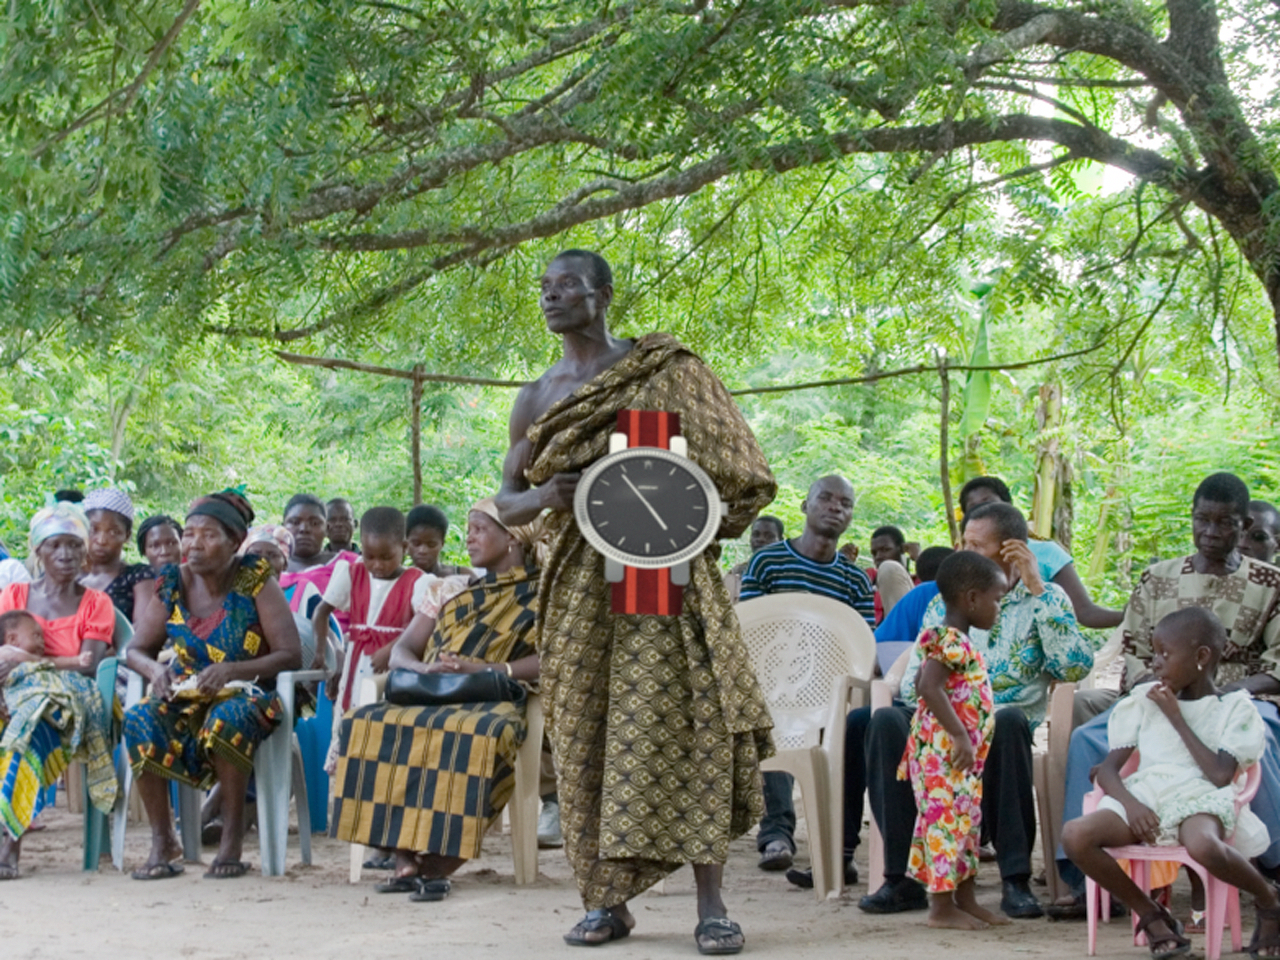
4:54
